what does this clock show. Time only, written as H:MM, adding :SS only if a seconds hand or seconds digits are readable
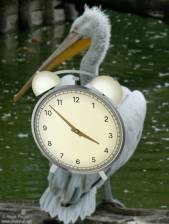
3:52
